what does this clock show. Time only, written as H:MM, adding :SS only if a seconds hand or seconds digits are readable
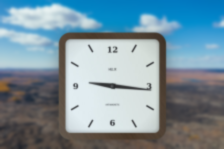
9:16
